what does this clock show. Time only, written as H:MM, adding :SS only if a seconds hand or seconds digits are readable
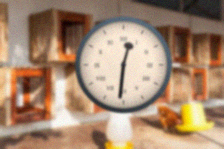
12:31
